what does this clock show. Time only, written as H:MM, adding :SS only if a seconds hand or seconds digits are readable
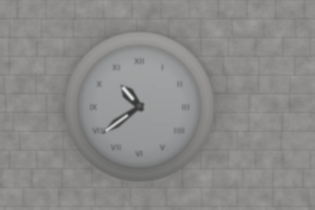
10:39
